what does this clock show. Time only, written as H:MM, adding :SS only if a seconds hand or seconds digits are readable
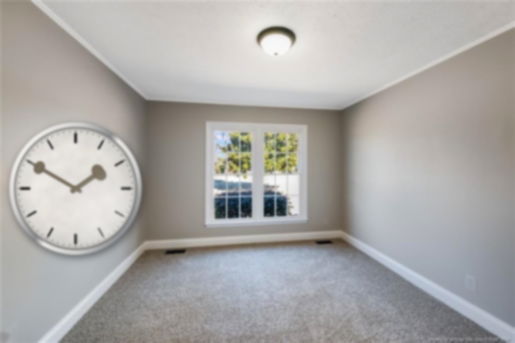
1:50
